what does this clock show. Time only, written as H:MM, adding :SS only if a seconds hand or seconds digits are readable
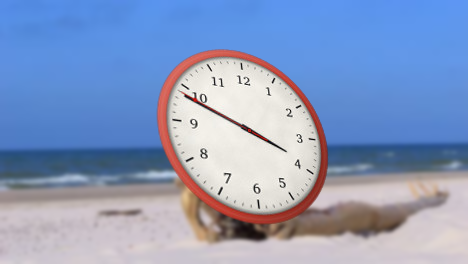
3:48:49
